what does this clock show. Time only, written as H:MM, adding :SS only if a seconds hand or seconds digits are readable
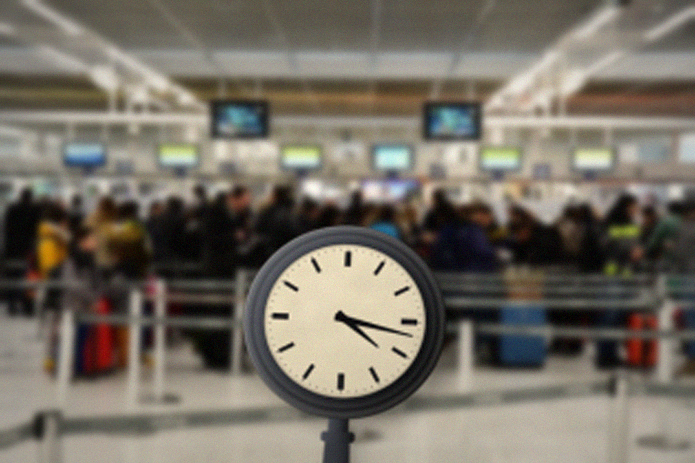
4:17
